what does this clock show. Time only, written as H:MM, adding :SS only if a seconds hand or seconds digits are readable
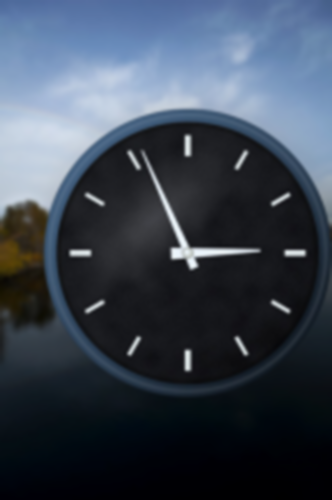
2:56
